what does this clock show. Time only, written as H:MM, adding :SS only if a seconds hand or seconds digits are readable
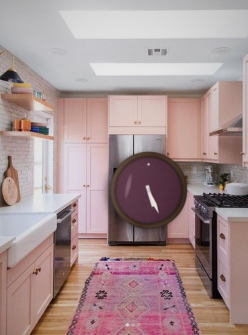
5:26
